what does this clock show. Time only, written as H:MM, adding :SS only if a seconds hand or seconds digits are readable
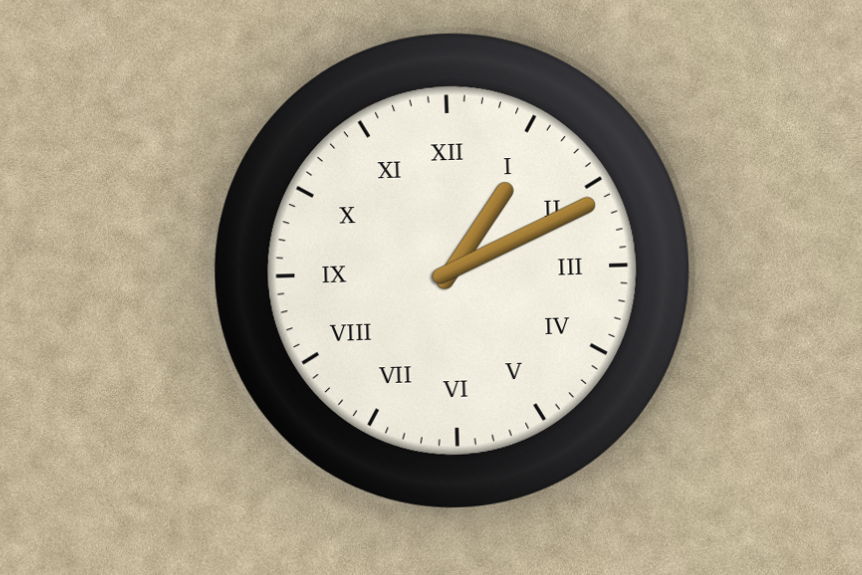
1:11
